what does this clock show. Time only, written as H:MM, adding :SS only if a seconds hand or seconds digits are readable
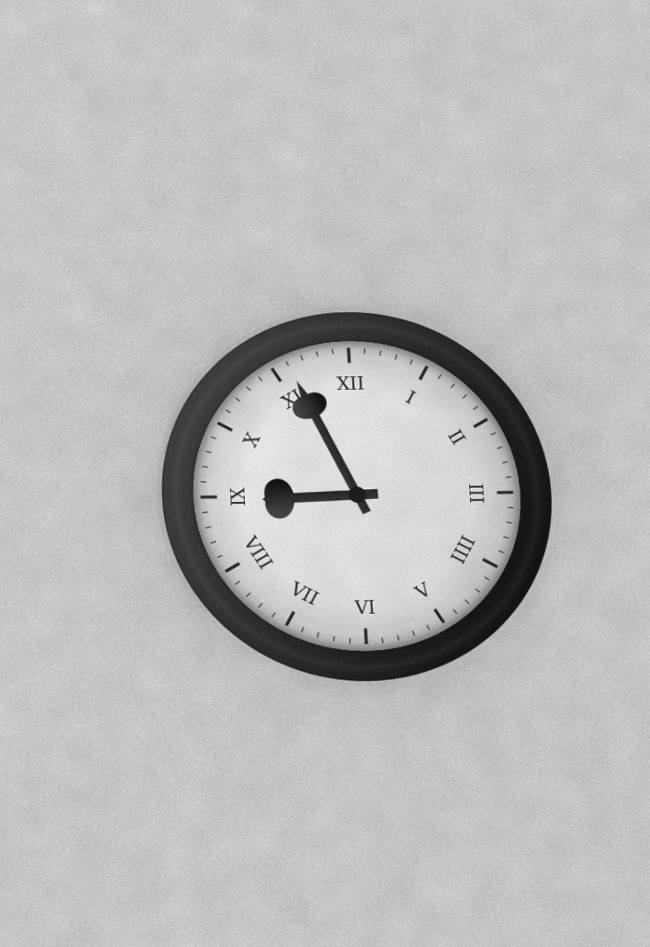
8:56
